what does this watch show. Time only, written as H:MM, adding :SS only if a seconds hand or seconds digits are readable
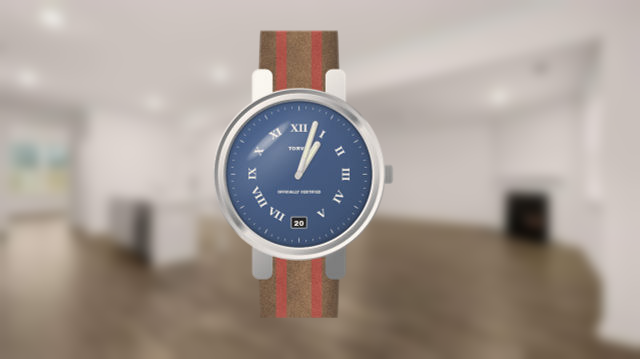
1:03
